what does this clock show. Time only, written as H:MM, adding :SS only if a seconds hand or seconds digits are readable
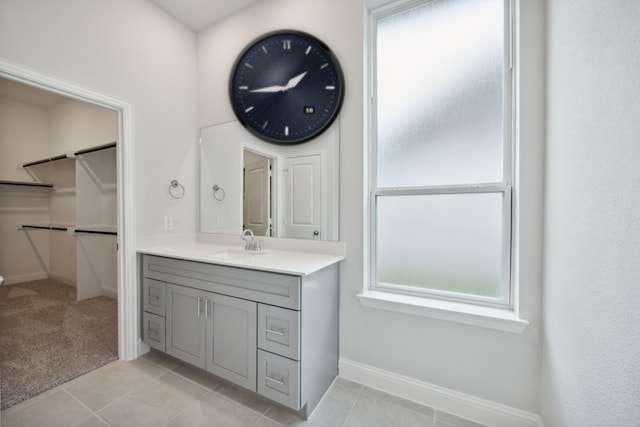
1:44
